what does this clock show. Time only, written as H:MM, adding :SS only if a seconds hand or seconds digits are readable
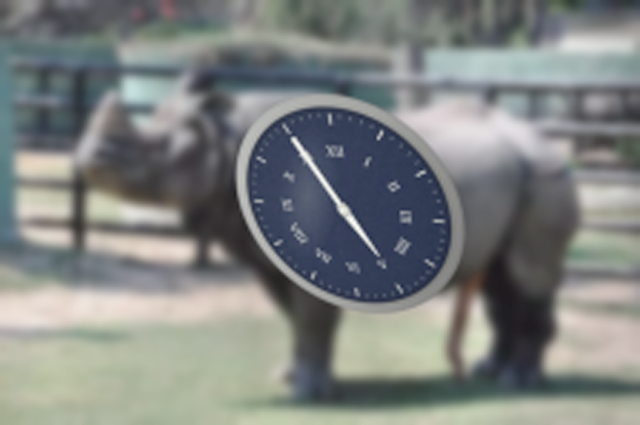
4:55
